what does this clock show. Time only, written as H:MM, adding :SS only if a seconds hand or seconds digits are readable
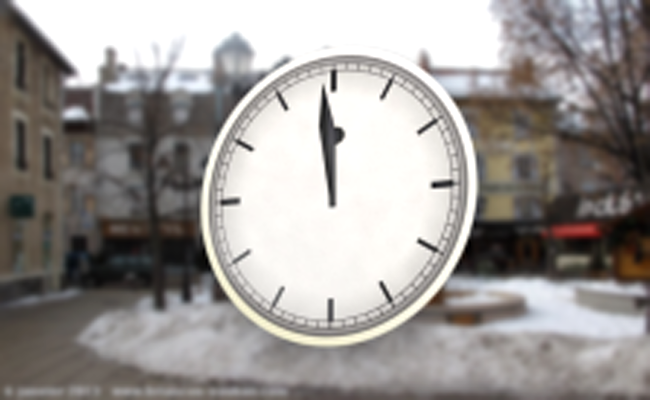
11:59
